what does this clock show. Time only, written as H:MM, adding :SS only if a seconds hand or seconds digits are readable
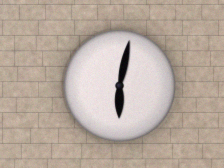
6:02
